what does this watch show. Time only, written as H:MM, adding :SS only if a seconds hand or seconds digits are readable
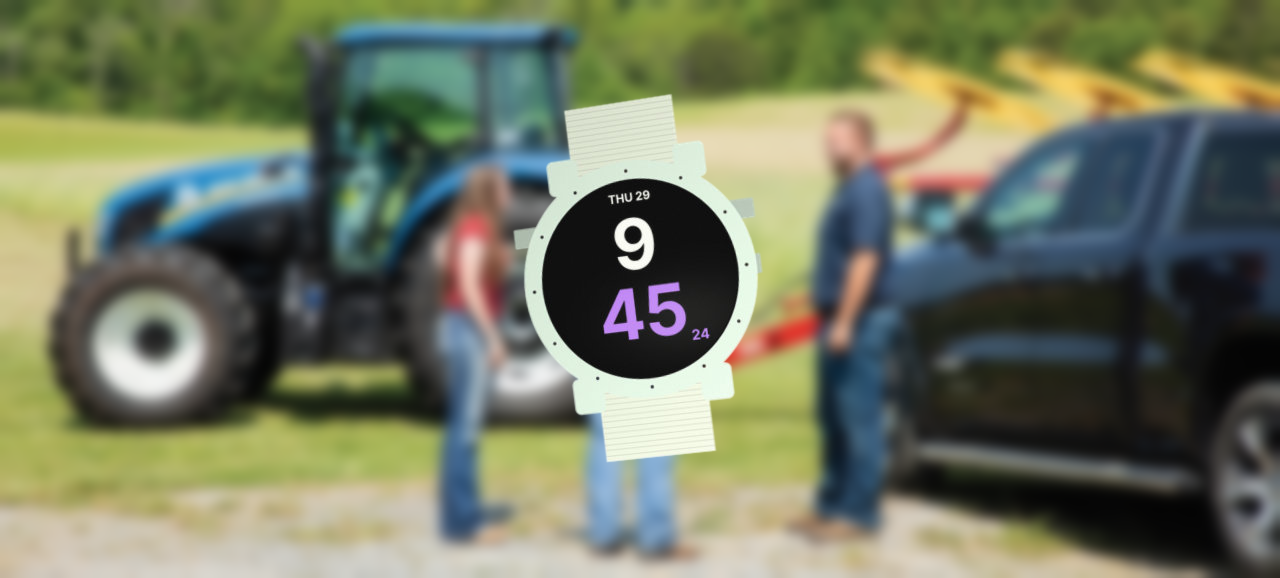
9:45:24
